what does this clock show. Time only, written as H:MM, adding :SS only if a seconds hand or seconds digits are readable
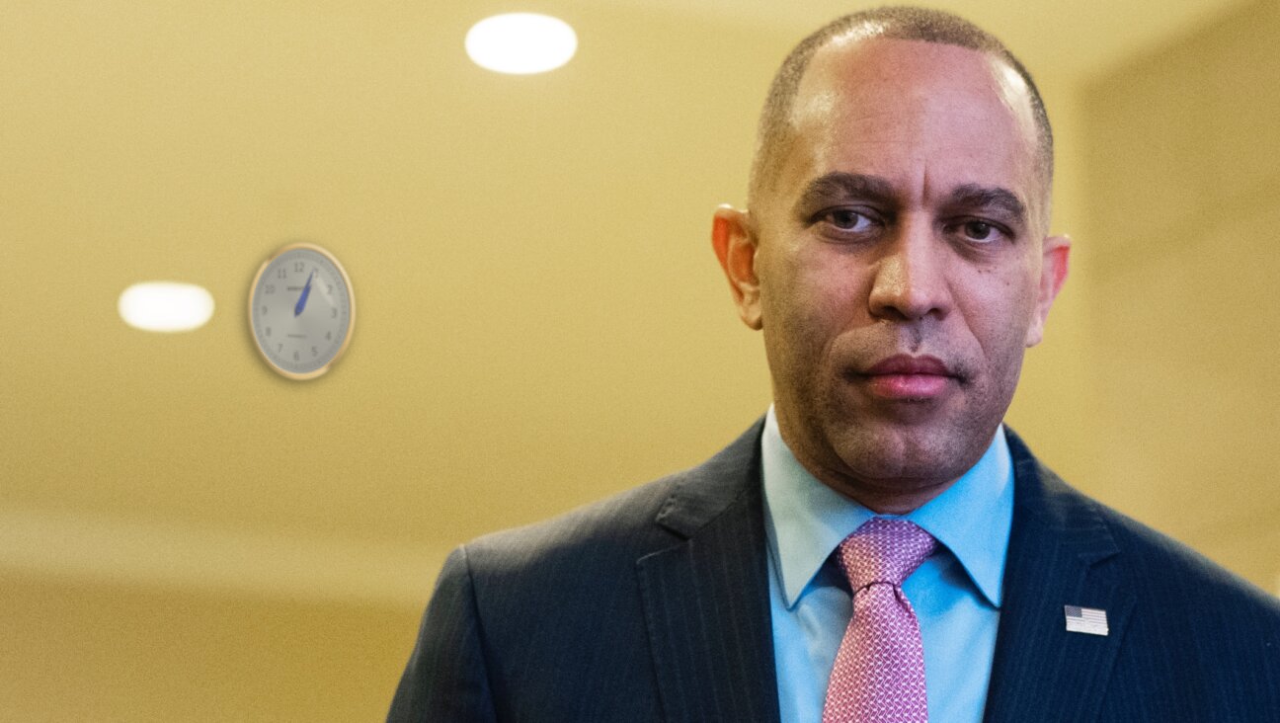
1:04
